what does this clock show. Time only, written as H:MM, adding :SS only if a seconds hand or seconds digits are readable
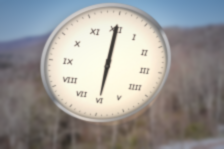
6:00
